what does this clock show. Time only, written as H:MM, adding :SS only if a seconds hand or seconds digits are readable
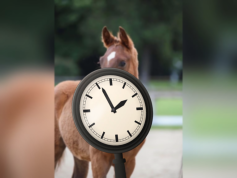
1:56
